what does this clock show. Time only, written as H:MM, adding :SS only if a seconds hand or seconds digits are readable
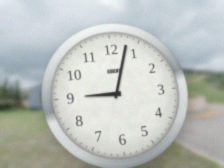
9:03
